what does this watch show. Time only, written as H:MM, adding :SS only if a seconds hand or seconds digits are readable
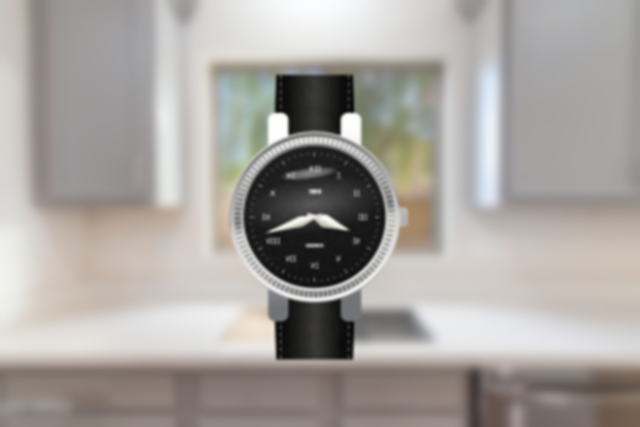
3:42
